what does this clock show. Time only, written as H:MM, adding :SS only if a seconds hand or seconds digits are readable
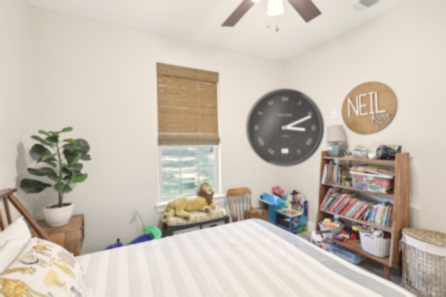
3:11
